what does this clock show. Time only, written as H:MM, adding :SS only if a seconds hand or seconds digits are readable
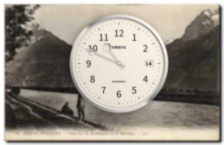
10:49
